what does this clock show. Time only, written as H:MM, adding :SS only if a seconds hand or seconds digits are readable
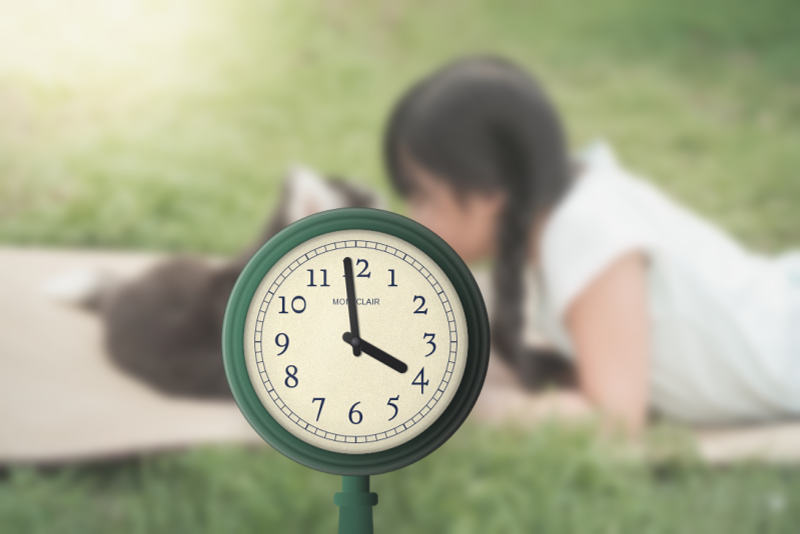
3:59
